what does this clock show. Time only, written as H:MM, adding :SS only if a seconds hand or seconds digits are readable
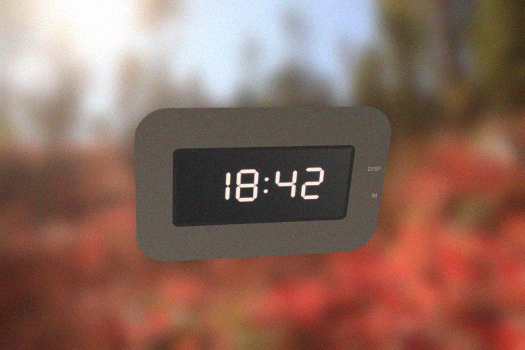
18:42
